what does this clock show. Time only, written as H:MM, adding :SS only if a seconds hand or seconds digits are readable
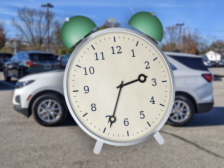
2:34
